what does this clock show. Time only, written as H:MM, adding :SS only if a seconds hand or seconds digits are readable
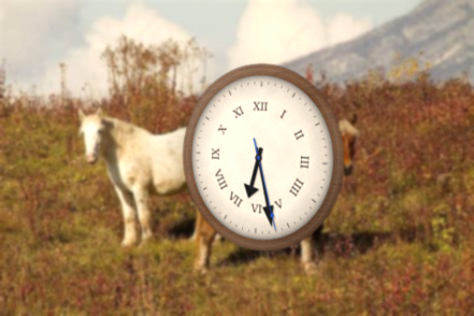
6:27:27
